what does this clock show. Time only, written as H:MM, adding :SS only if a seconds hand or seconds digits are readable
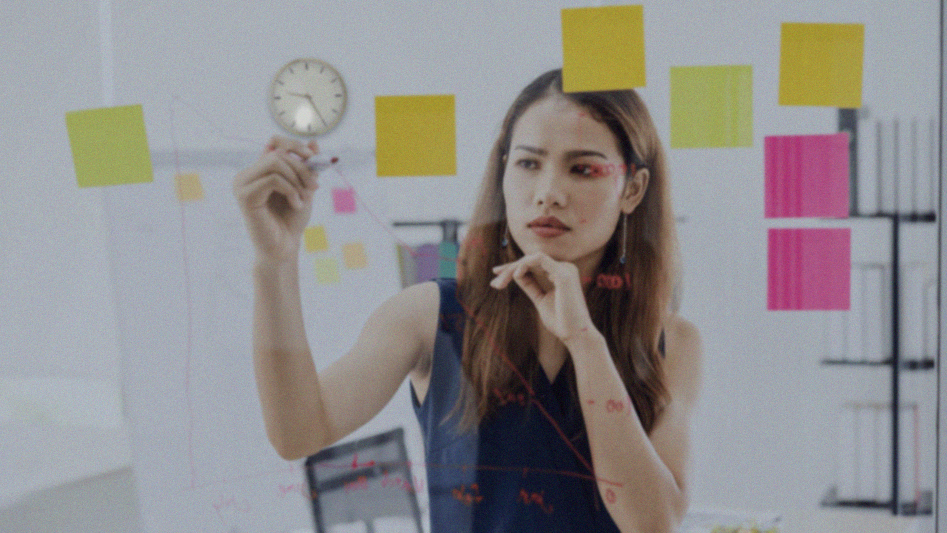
9:25
